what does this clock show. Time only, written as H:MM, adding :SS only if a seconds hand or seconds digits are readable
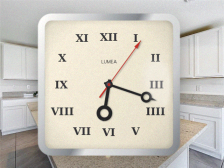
6:18:06
